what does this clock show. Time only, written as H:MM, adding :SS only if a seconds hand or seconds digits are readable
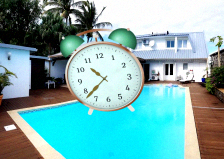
10:38
